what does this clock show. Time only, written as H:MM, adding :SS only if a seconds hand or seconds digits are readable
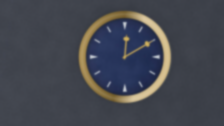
12:10
